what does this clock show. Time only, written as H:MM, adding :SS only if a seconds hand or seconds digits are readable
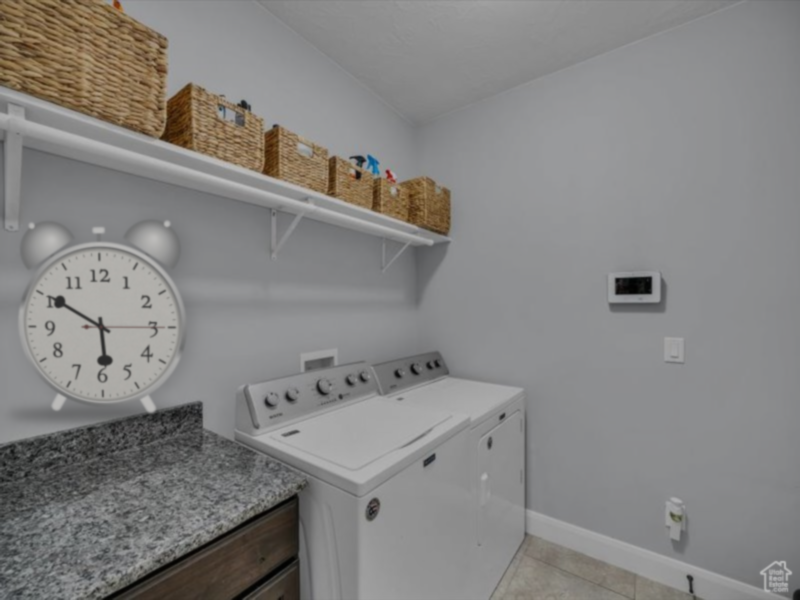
5:50:15
